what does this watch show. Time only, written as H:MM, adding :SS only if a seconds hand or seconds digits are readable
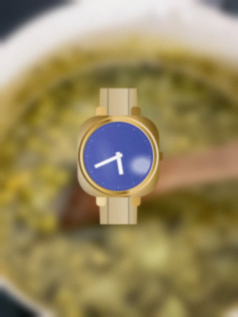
5:41
